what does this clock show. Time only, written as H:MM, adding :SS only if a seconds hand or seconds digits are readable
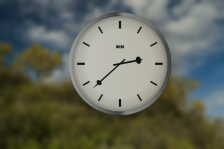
2:38
